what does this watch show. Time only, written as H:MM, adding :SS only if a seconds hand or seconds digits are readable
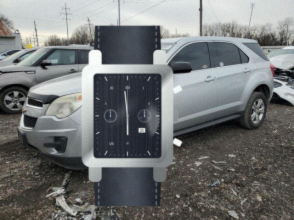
5:59
